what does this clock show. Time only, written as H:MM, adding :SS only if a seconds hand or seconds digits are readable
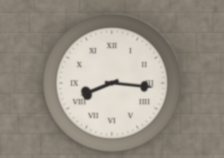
8:16
